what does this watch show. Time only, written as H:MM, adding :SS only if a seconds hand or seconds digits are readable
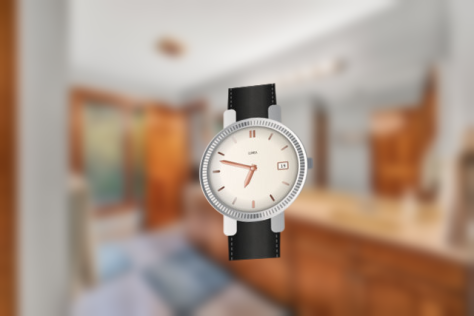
6:48
